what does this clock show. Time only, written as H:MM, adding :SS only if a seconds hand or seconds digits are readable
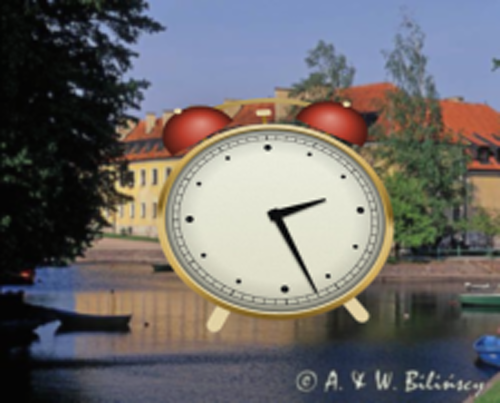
2:27
